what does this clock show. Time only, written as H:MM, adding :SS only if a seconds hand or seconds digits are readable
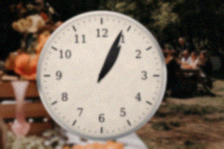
1:04
